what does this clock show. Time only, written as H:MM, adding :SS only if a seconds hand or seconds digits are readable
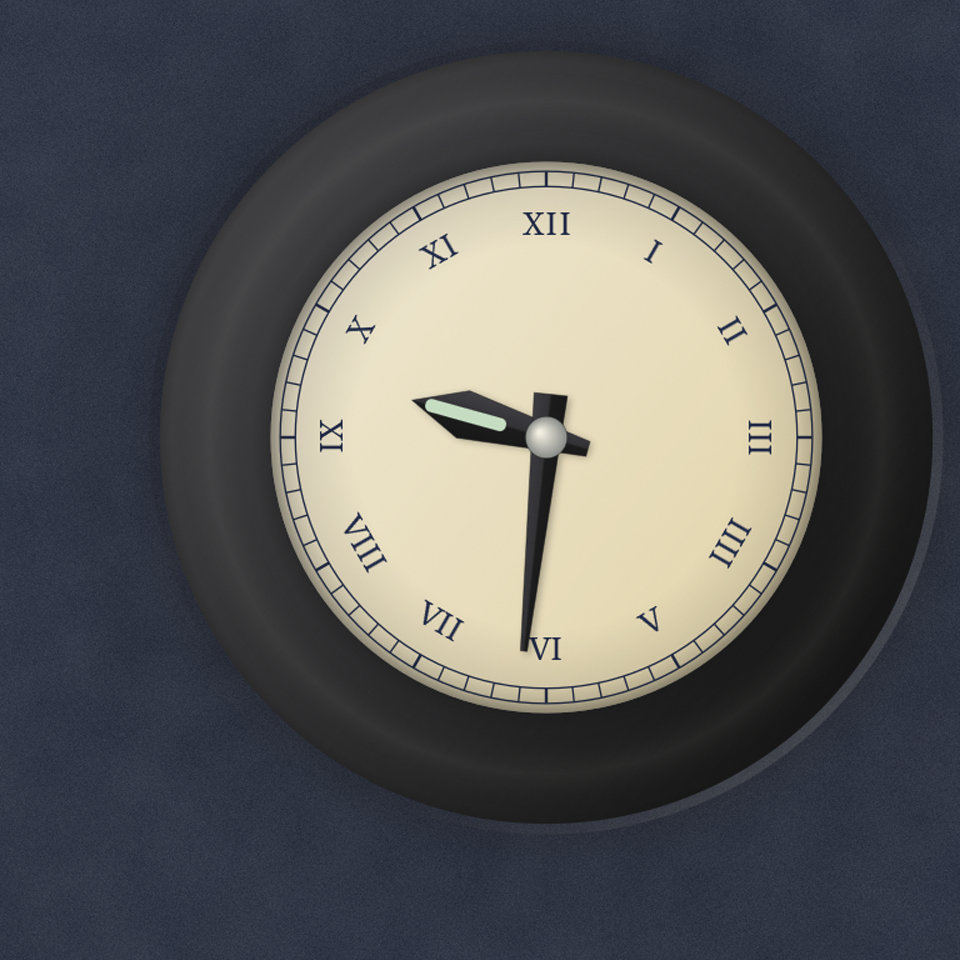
9:31
